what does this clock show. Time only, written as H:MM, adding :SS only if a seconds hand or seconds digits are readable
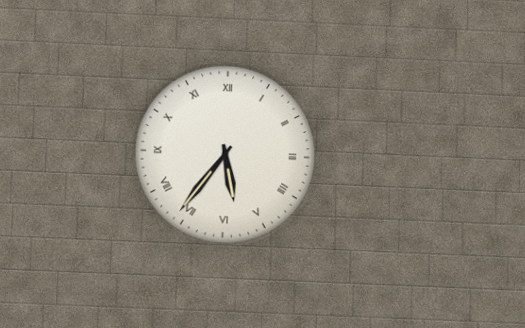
5:36
